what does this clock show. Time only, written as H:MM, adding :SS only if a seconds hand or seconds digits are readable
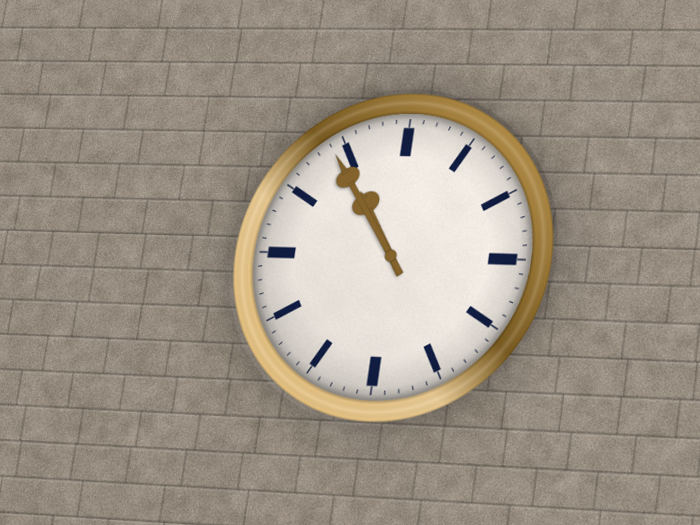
10:54
